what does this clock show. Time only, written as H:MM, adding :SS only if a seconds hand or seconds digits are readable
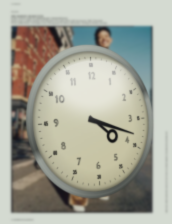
4:18
